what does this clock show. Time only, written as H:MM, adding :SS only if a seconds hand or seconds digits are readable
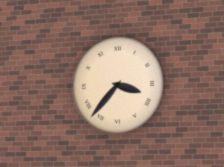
3:37
